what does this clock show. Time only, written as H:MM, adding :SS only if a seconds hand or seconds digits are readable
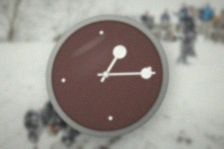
1:16
